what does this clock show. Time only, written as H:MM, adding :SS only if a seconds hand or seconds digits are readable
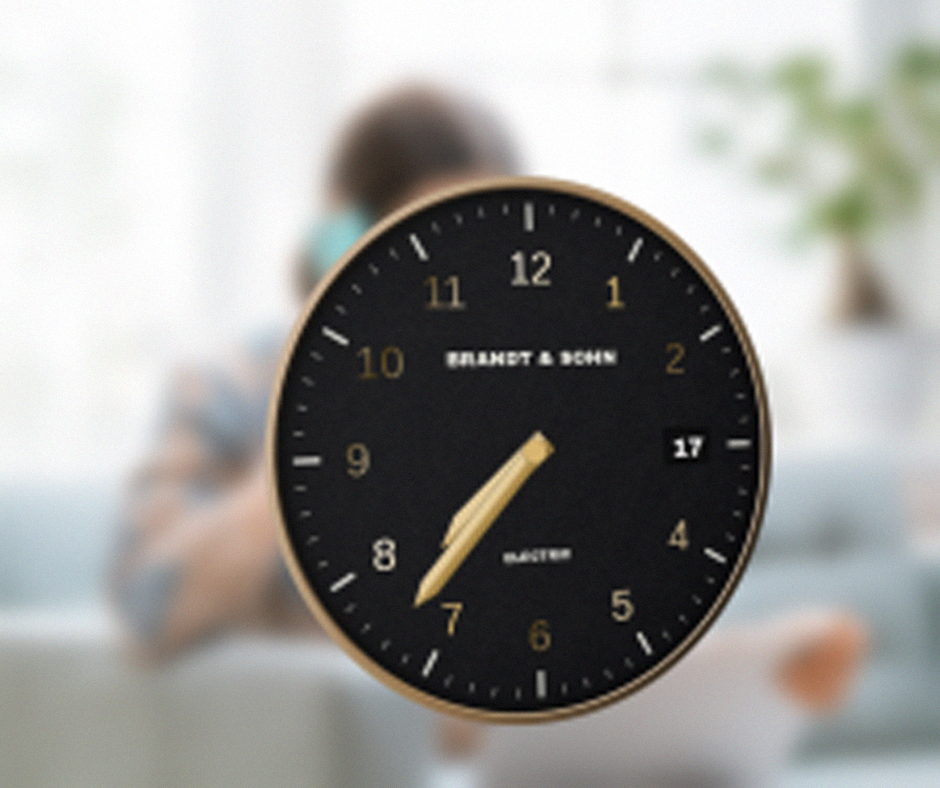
7:37
